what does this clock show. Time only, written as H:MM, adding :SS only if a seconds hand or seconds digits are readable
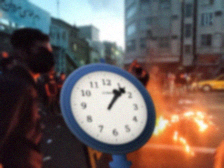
1:07
